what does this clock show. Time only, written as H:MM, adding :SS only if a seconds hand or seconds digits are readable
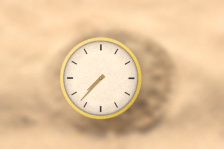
7:37
